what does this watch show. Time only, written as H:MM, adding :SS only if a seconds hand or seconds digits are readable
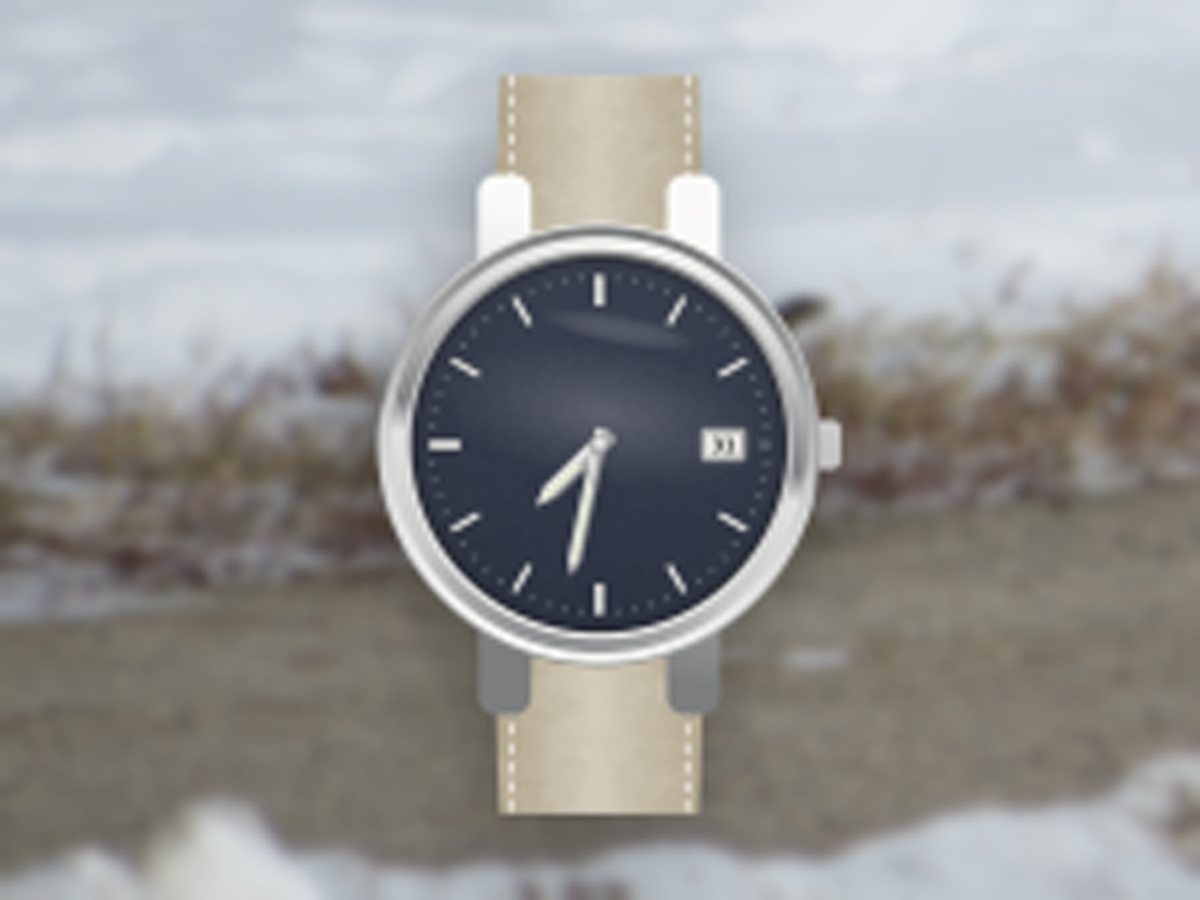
7:32
